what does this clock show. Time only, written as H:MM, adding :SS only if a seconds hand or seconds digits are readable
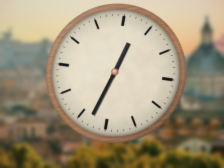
12:33
